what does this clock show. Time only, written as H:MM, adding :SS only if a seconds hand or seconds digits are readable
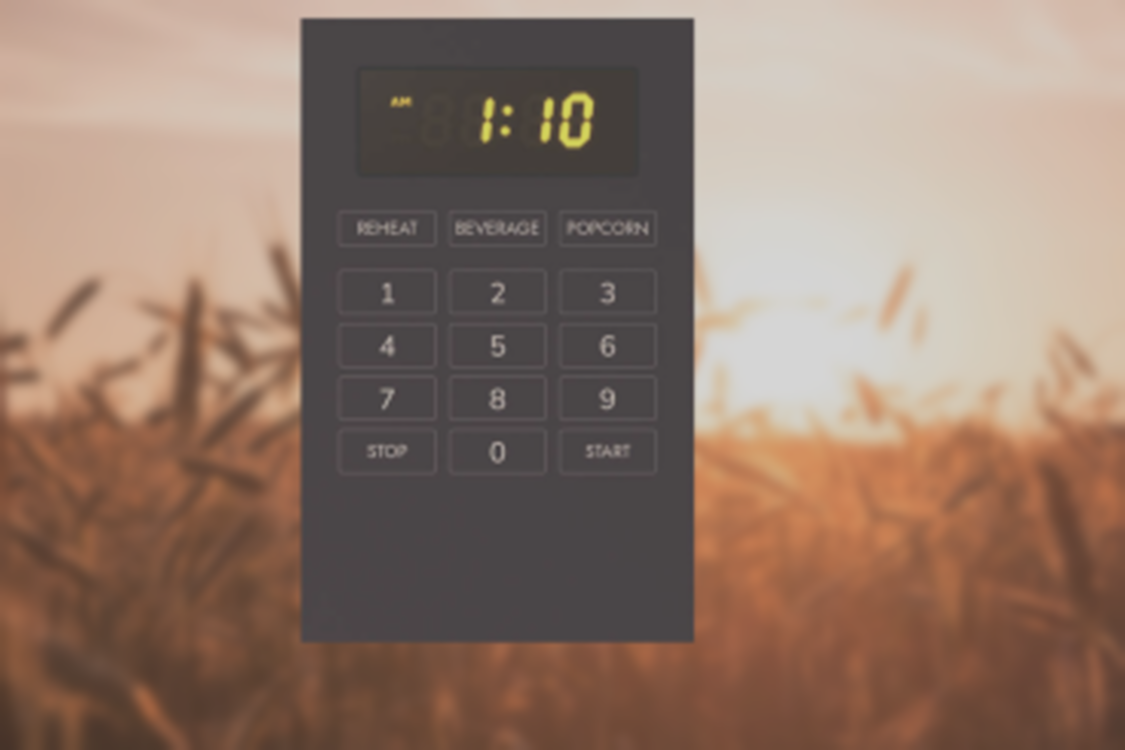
1:10
